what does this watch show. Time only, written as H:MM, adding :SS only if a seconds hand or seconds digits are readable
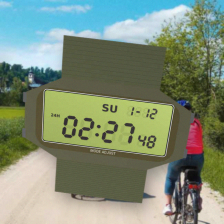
2:27:48
